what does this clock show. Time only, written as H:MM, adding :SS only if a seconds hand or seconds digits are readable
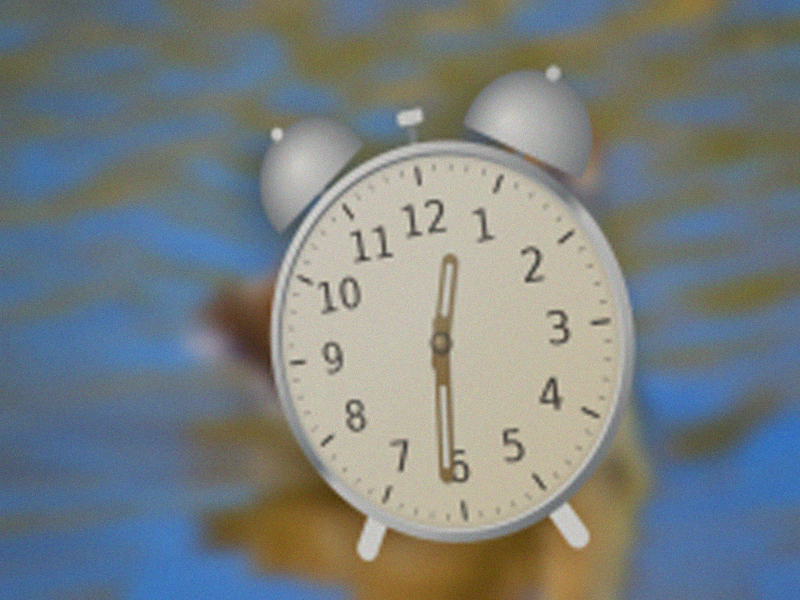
12:31
